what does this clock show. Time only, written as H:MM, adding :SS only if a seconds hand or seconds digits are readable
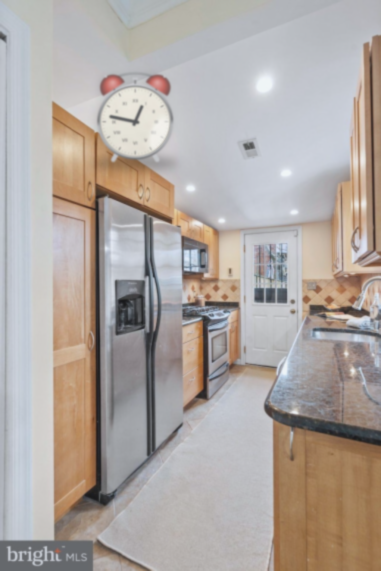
12:47
